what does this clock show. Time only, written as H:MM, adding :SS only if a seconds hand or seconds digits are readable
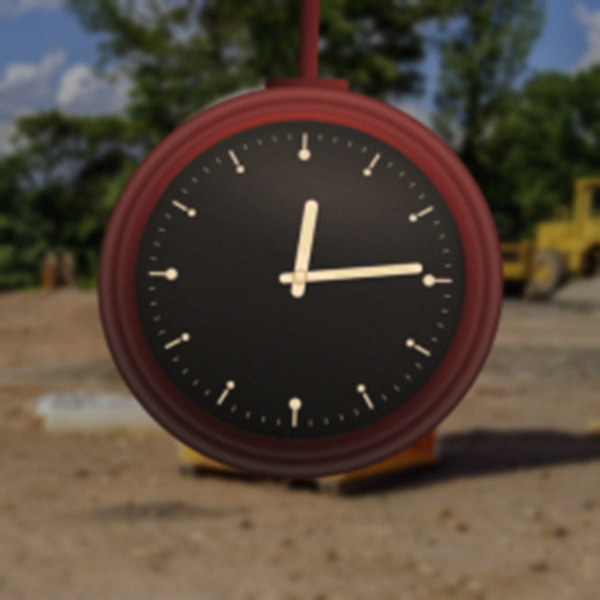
12:14
